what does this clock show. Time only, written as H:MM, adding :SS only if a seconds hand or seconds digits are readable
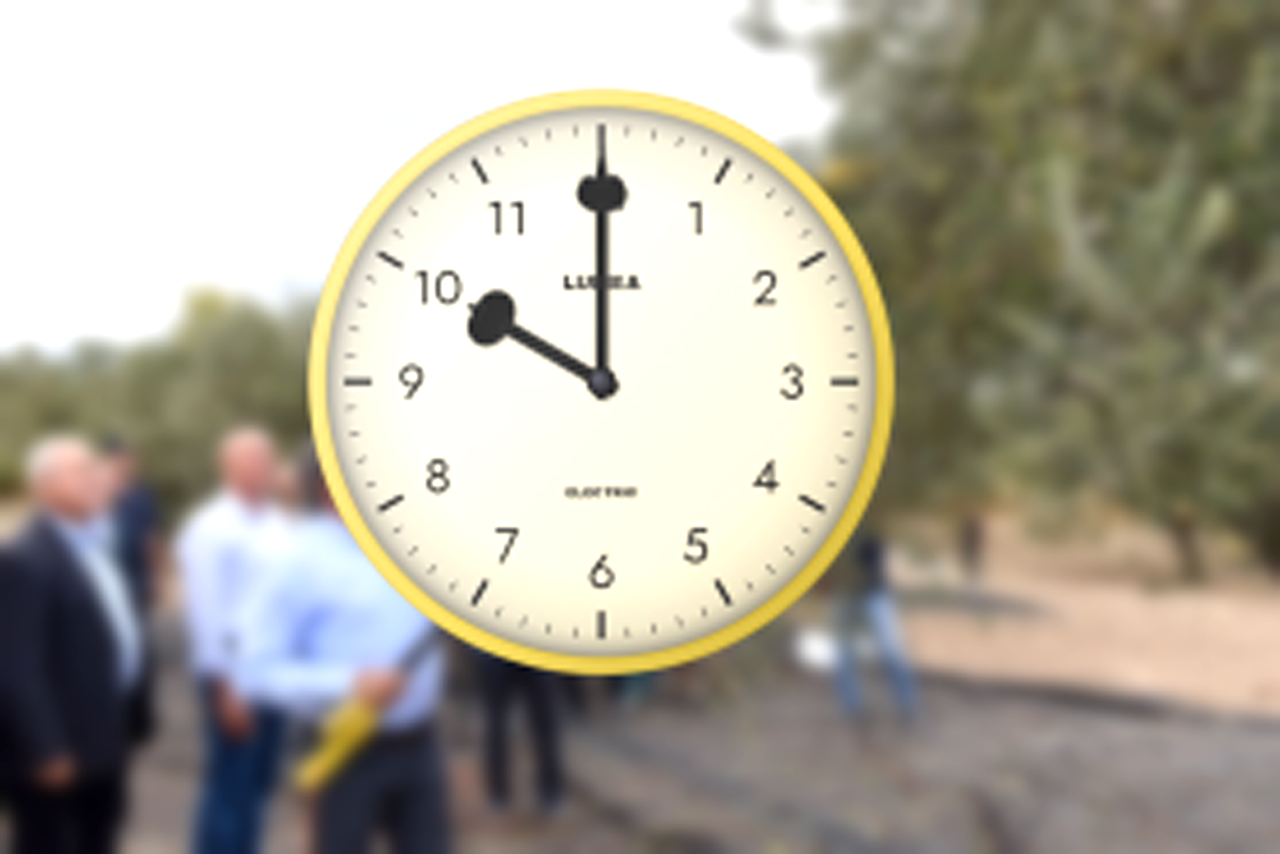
10:00
